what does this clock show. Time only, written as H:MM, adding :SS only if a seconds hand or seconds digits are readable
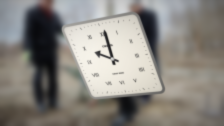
10:01
